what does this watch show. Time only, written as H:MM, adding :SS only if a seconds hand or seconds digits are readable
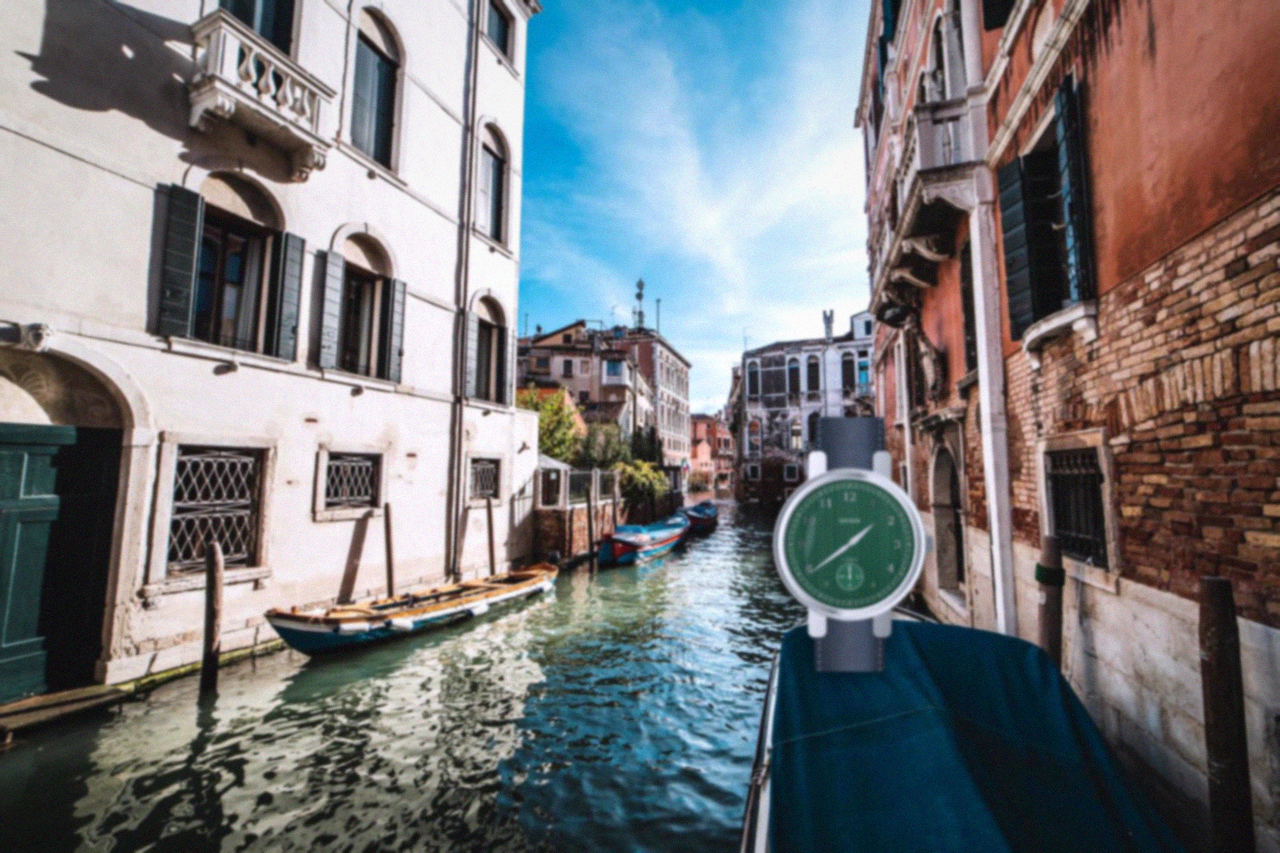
1:39
